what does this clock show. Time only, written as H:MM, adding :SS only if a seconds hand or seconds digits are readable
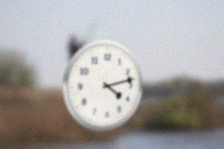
4:13
